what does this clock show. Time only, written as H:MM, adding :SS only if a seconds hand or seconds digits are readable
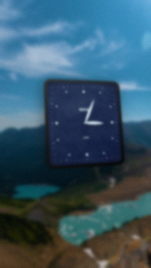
3:04
